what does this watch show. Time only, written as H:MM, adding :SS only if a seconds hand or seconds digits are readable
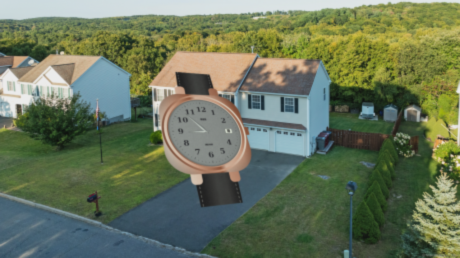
8:53
